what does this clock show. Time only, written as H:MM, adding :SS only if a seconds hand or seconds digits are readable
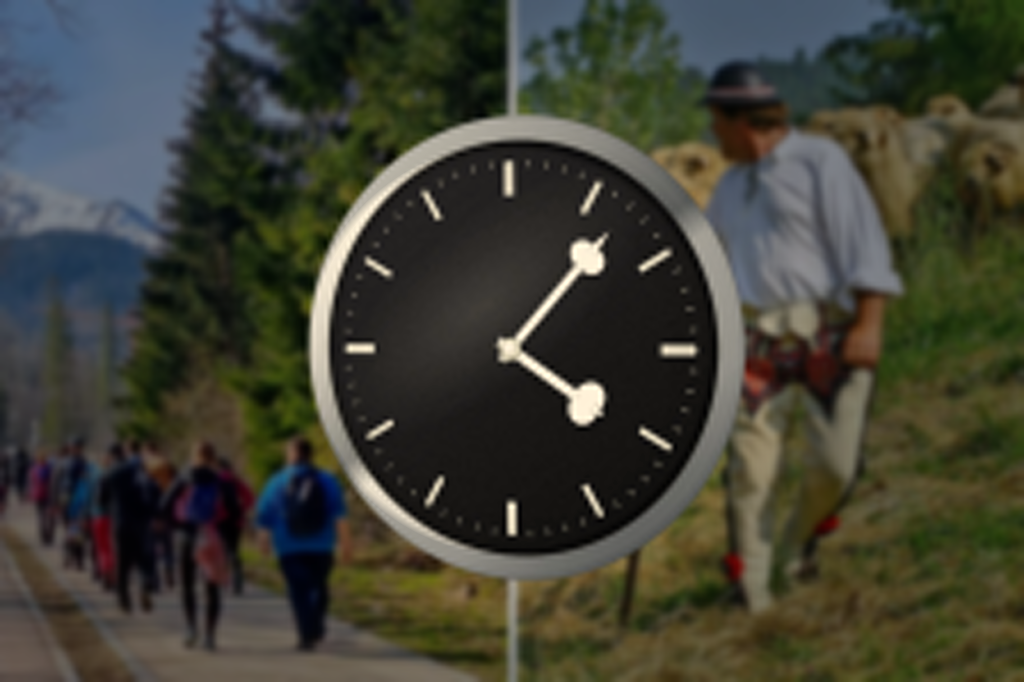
4:07
